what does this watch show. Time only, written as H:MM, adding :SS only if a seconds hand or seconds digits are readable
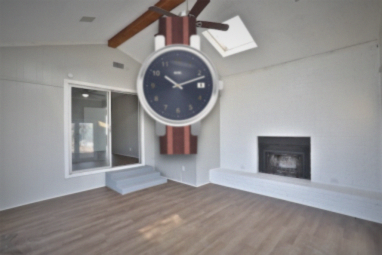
10:12
